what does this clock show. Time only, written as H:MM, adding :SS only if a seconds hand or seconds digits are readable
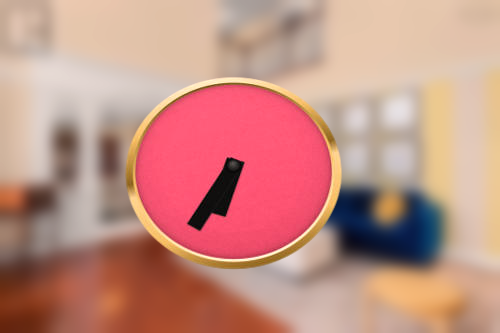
6:35
